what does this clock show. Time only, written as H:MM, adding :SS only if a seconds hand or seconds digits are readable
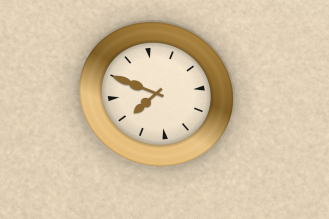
7:50
